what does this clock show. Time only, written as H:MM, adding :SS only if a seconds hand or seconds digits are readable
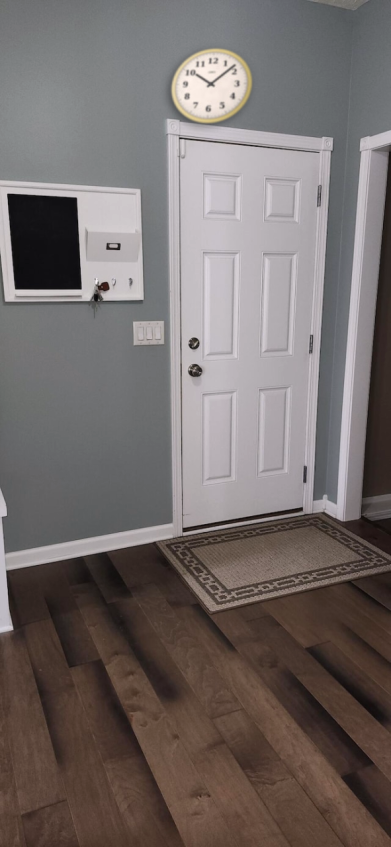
10:08
